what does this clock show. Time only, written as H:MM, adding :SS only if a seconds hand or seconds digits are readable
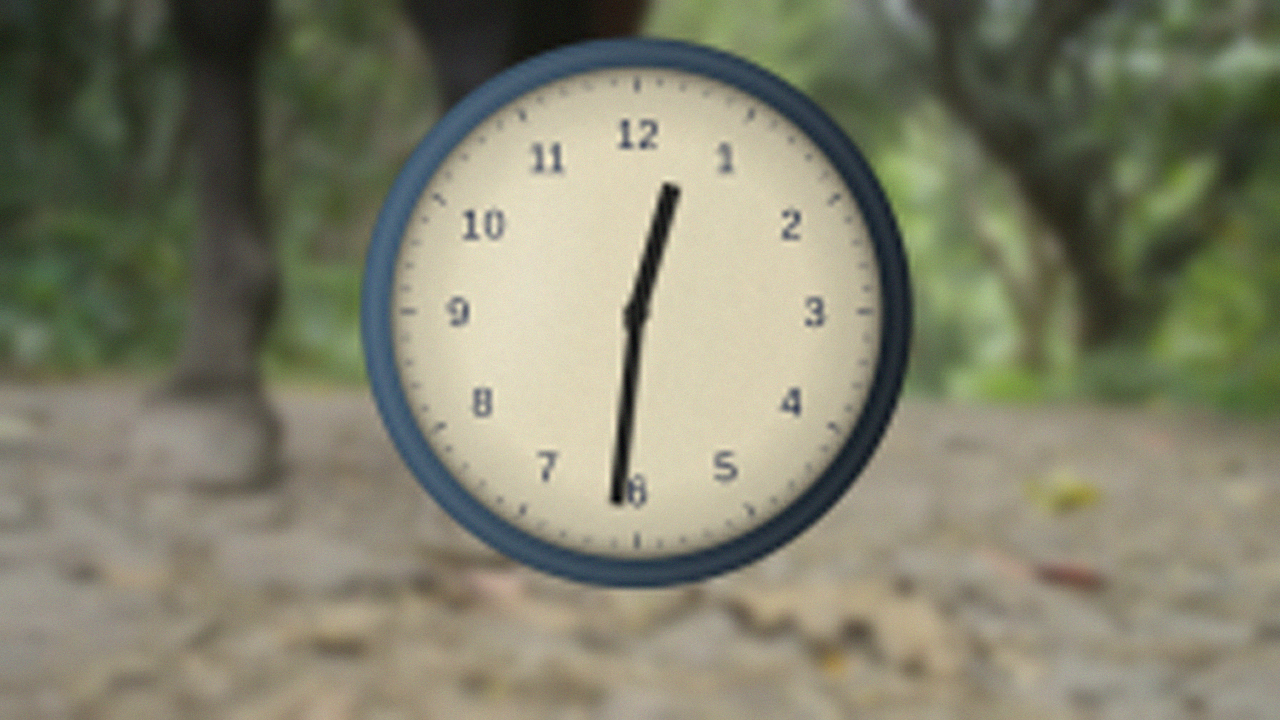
12:31
